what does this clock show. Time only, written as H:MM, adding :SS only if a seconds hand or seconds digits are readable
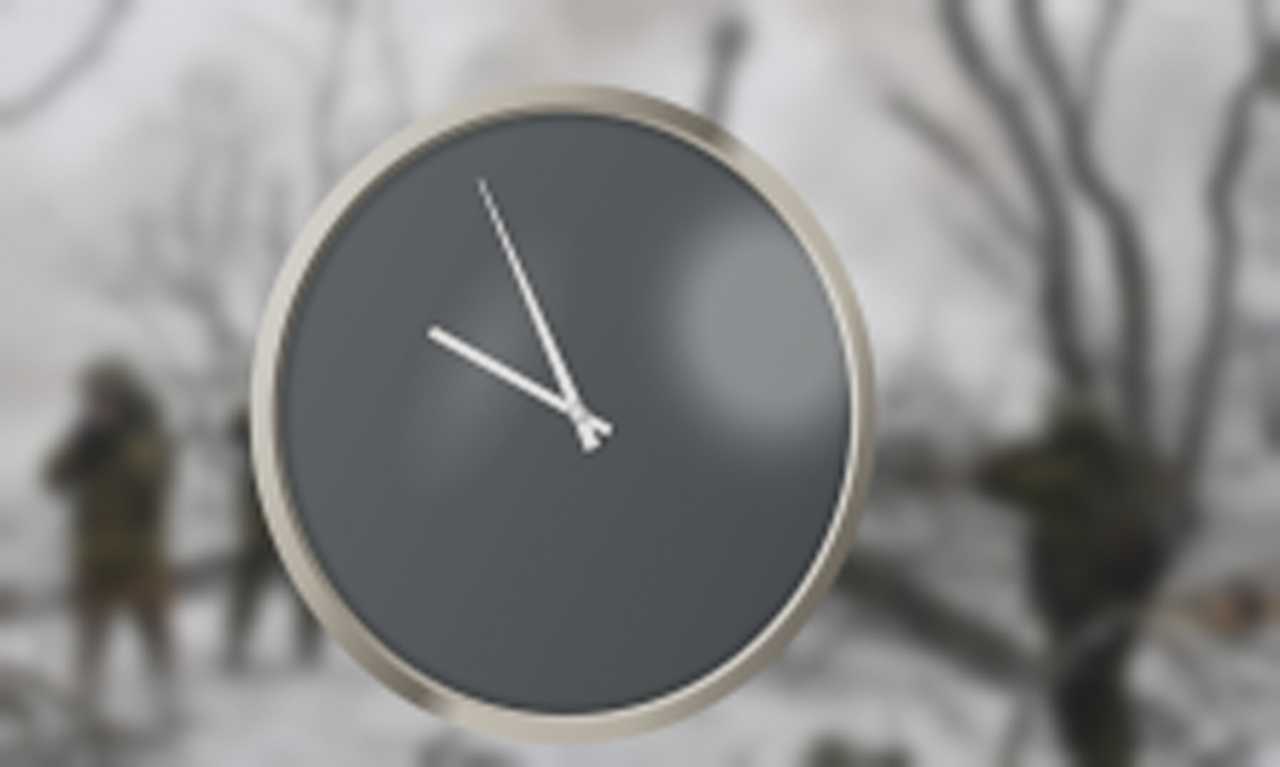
9:56
